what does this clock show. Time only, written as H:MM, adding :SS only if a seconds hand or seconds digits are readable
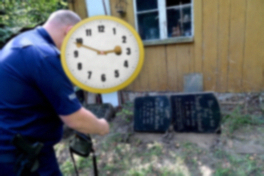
2:49
